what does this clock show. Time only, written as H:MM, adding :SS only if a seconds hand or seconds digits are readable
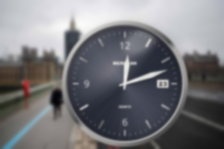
12:12
